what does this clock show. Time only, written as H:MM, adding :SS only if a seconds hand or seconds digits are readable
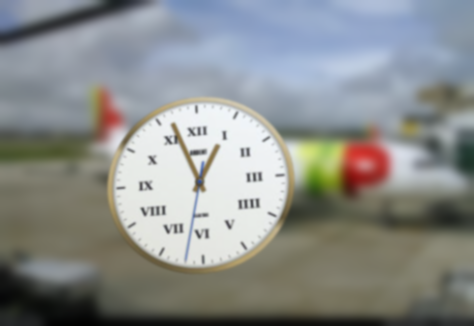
12:56:32
